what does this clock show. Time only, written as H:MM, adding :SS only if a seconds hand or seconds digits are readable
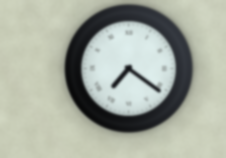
7:21
